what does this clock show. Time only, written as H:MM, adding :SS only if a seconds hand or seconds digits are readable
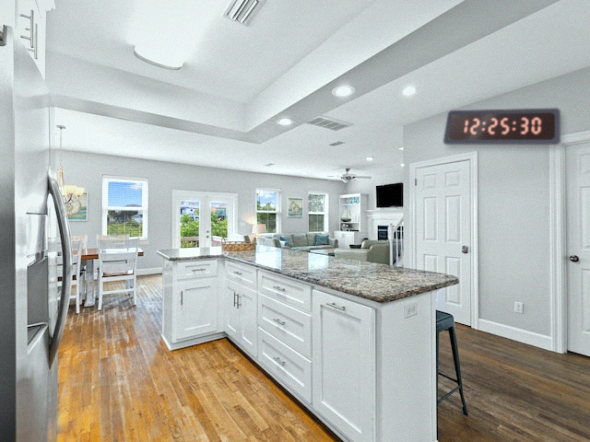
12:25:30
